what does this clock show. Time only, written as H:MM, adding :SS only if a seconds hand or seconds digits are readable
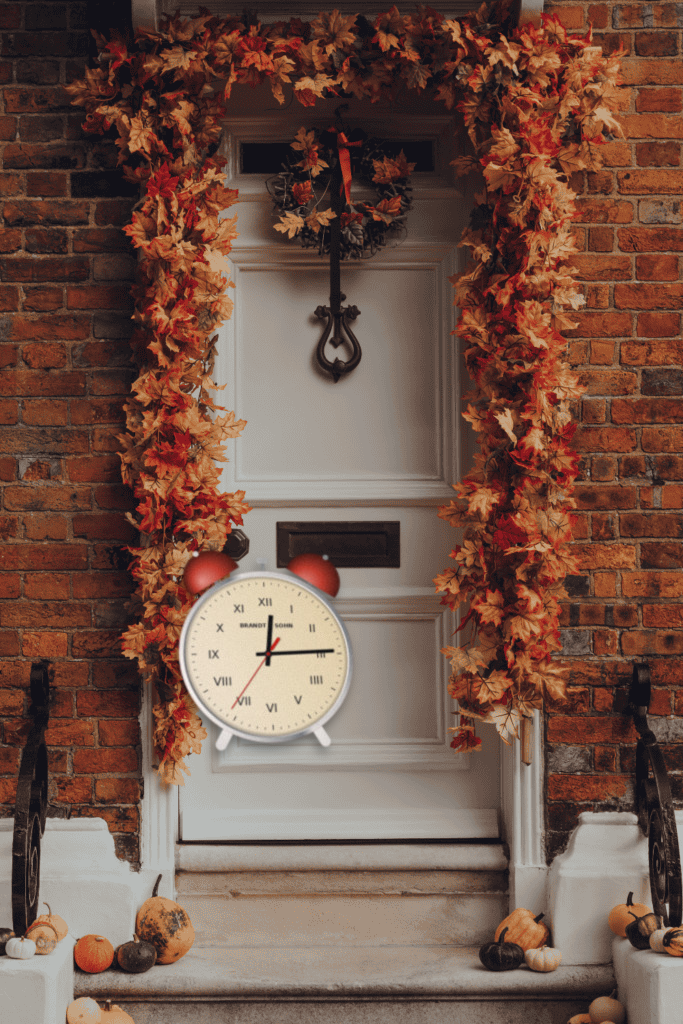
12:14:36
